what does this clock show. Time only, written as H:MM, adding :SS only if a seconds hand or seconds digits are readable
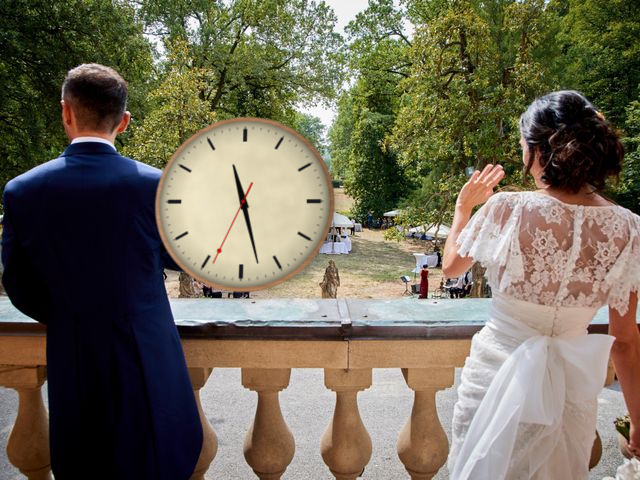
11:27:34
